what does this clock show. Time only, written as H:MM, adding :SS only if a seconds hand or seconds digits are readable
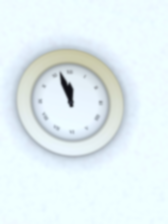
11:57
